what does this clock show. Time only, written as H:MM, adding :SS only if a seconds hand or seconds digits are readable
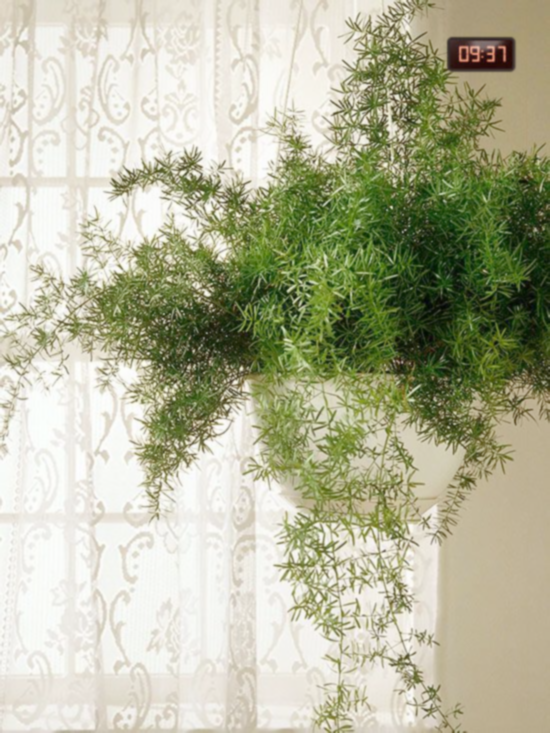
9:37
